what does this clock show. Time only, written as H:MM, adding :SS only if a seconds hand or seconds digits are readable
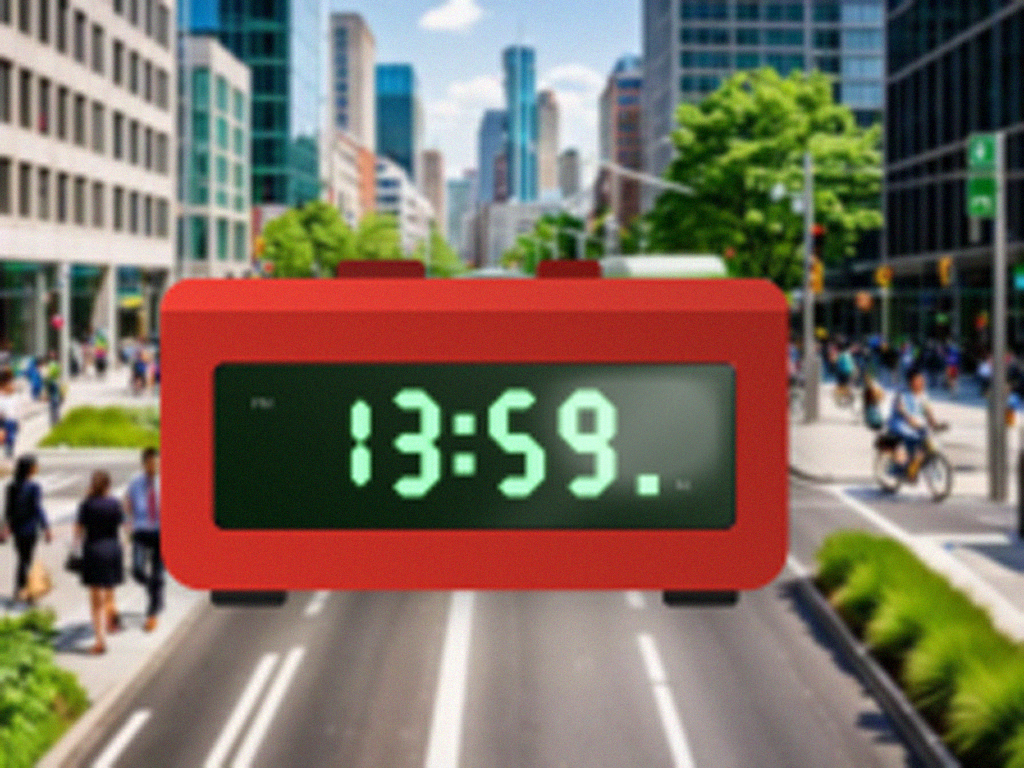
13:59
